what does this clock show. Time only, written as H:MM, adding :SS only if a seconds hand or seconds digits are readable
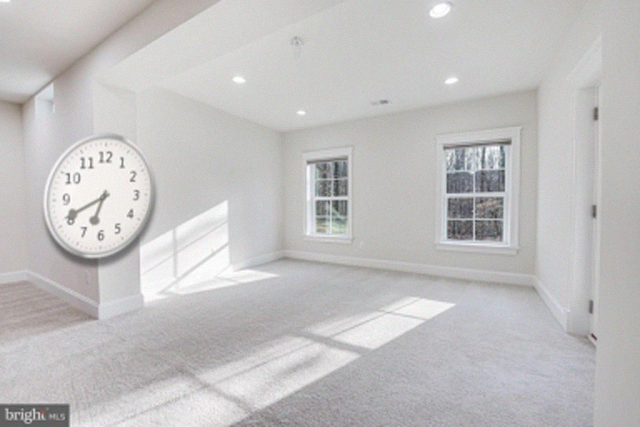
6:41
